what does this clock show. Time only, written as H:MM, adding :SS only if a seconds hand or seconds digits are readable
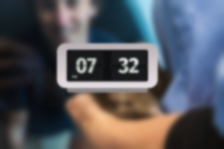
7:32
